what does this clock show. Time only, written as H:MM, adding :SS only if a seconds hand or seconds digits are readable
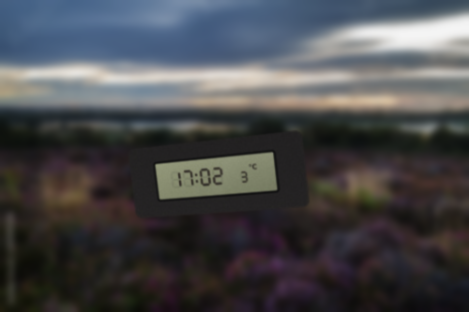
17:02
